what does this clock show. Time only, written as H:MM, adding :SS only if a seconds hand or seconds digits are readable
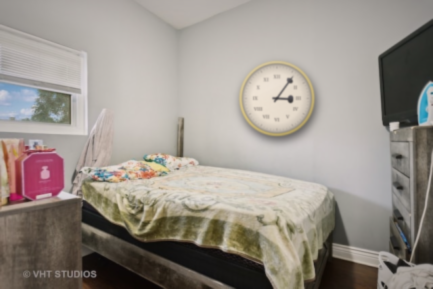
3:06
